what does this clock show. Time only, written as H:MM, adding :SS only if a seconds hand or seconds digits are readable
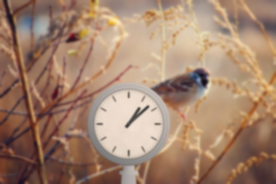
1:08
